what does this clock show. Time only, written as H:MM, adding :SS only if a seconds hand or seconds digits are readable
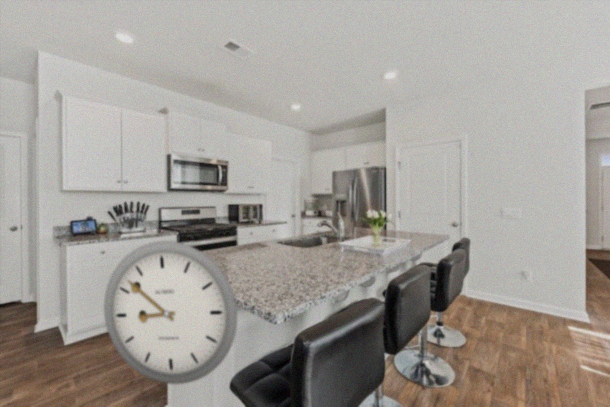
8:52
